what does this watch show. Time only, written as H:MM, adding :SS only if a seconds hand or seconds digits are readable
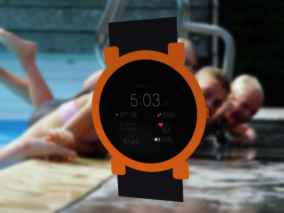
5:03
